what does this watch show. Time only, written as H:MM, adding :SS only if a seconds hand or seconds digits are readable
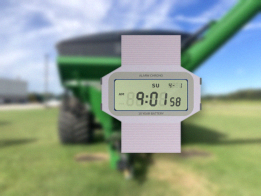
9:01:58
